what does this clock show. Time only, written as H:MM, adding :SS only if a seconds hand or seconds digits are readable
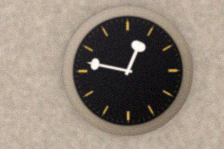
12:47
